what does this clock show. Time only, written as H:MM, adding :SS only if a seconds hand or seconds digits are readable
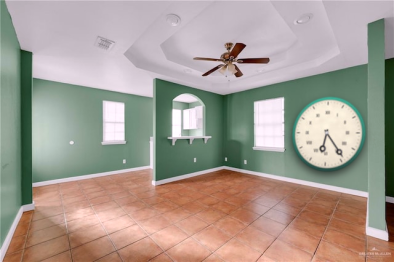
6:24
